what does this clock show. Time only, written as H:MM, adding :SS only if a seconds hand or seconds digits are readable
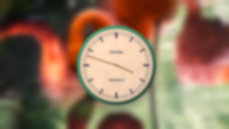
3:48
